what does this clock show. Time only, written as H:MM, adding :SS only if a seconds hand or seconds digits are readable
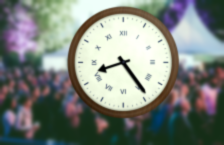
8:24
